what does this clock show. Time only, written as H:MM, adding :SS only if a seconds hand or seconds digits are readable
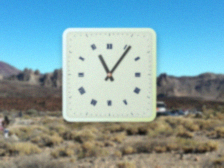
11:06
